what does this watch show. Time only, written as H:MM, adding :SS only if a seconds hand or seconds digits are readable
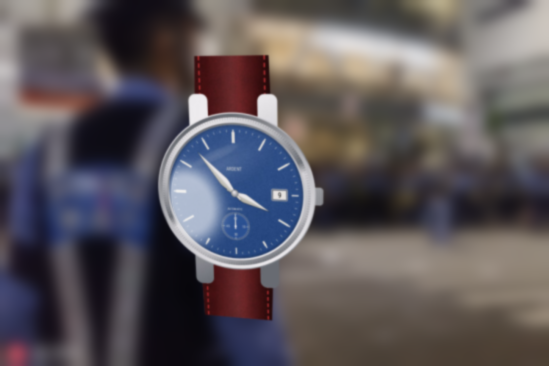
3:53
